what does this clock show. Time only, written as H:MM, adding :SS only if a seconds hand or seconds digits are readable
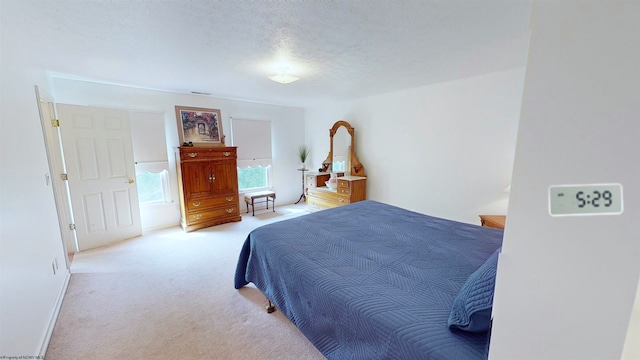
5:29
